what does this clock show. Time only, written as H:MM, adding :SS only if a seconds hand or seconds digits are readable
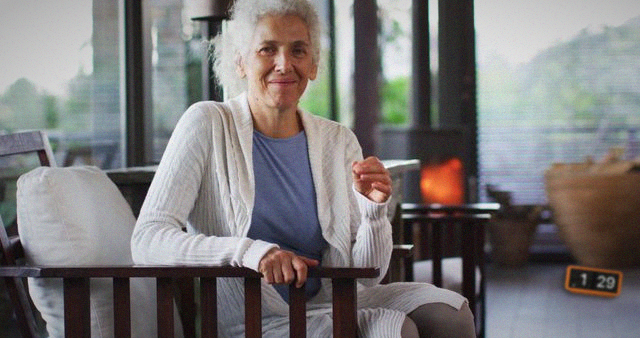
1:29
